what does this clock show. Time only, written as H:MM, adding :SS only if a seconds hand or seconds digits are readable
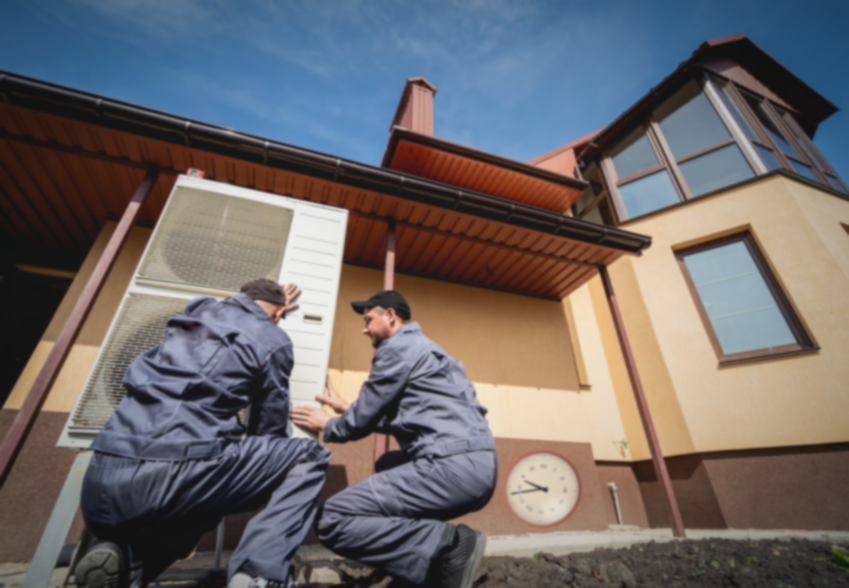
9:43
